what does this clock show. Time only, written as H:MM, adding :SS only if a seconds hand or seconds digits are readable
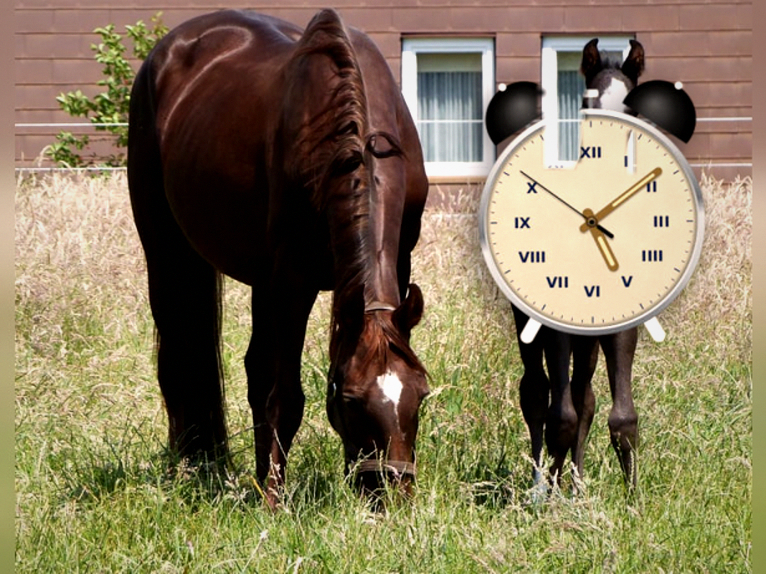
5:08:51
